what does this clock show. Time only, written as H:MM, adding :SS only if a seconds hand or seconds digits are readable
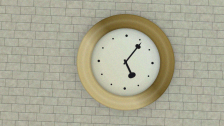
5:06
